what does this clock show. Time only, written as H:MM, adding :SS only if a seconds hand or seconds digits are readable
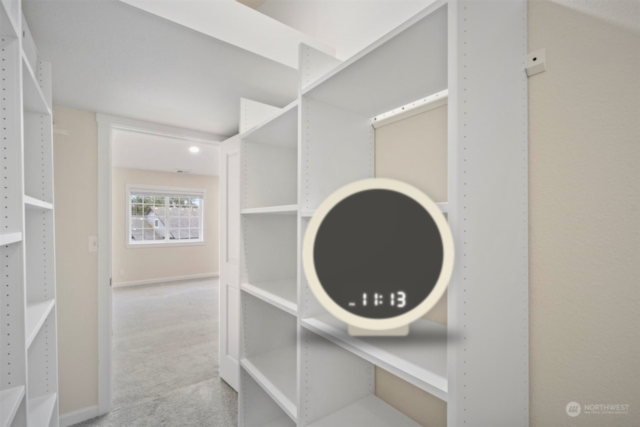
11:13
